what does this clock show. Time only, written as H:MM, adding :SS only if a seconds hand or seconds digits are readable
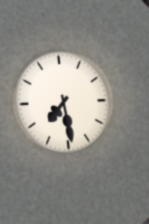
7:29
